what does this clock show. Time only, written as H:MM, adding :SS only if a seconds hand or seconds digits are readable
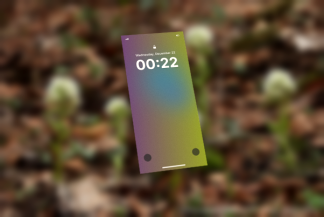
0:22
